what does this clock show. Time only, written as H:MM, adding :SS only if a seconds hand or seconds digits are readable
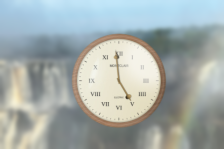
4:59
